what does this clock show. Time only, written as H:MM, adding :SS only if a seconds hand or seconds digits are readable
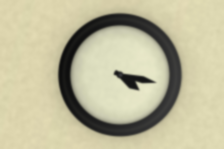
4:17
